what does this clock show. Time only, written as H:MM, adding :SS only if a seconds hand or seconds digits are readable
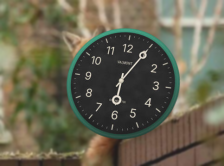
6:05
